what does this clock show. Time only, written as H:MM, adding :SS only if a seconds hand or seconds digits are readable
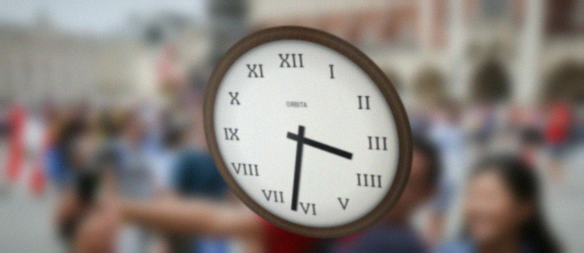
3:32
